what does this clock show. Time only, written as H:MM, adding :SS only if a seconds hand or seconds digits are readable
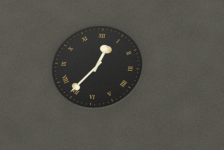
12:36
